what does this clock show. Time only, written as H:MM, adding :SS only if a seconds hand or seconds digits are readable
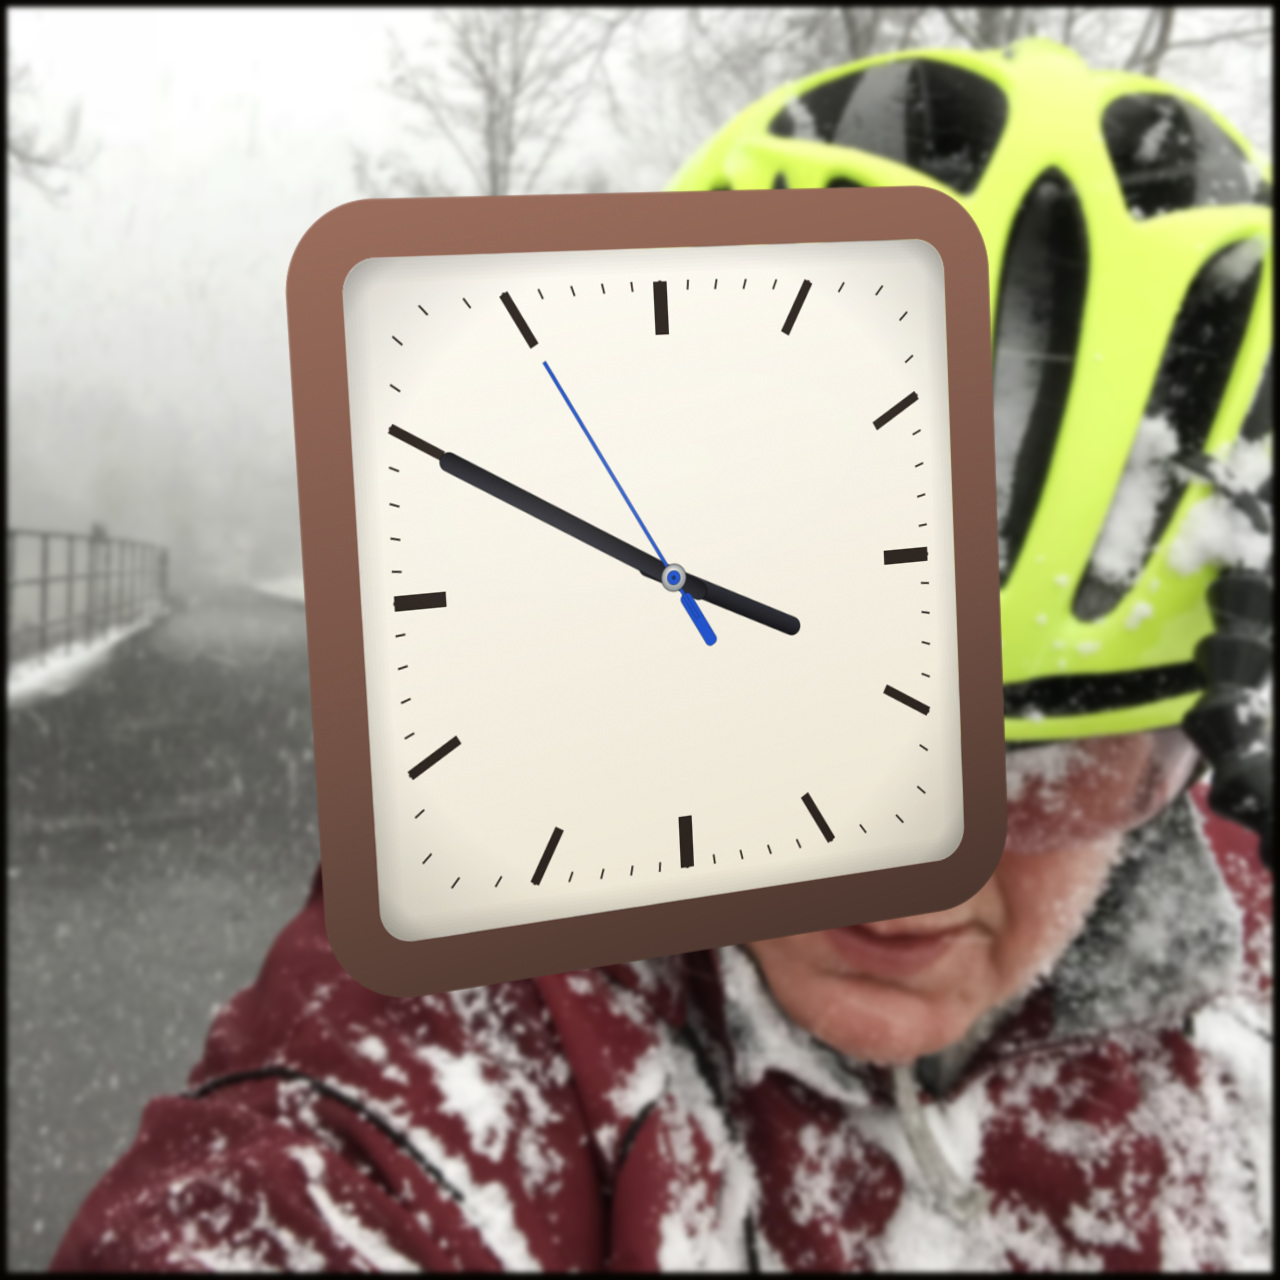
3:49:55
